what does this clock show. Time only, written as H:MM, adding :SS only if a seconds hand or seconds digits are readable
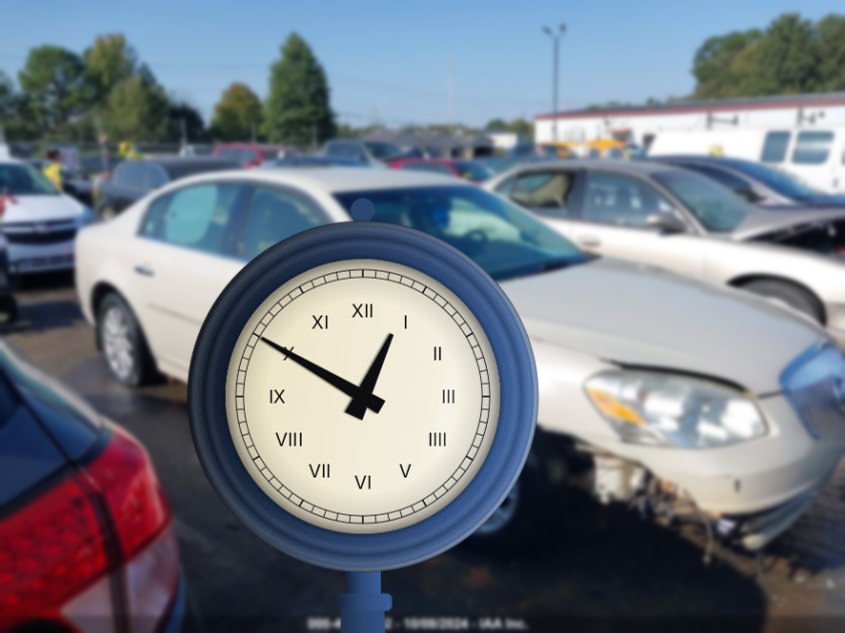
12:50
